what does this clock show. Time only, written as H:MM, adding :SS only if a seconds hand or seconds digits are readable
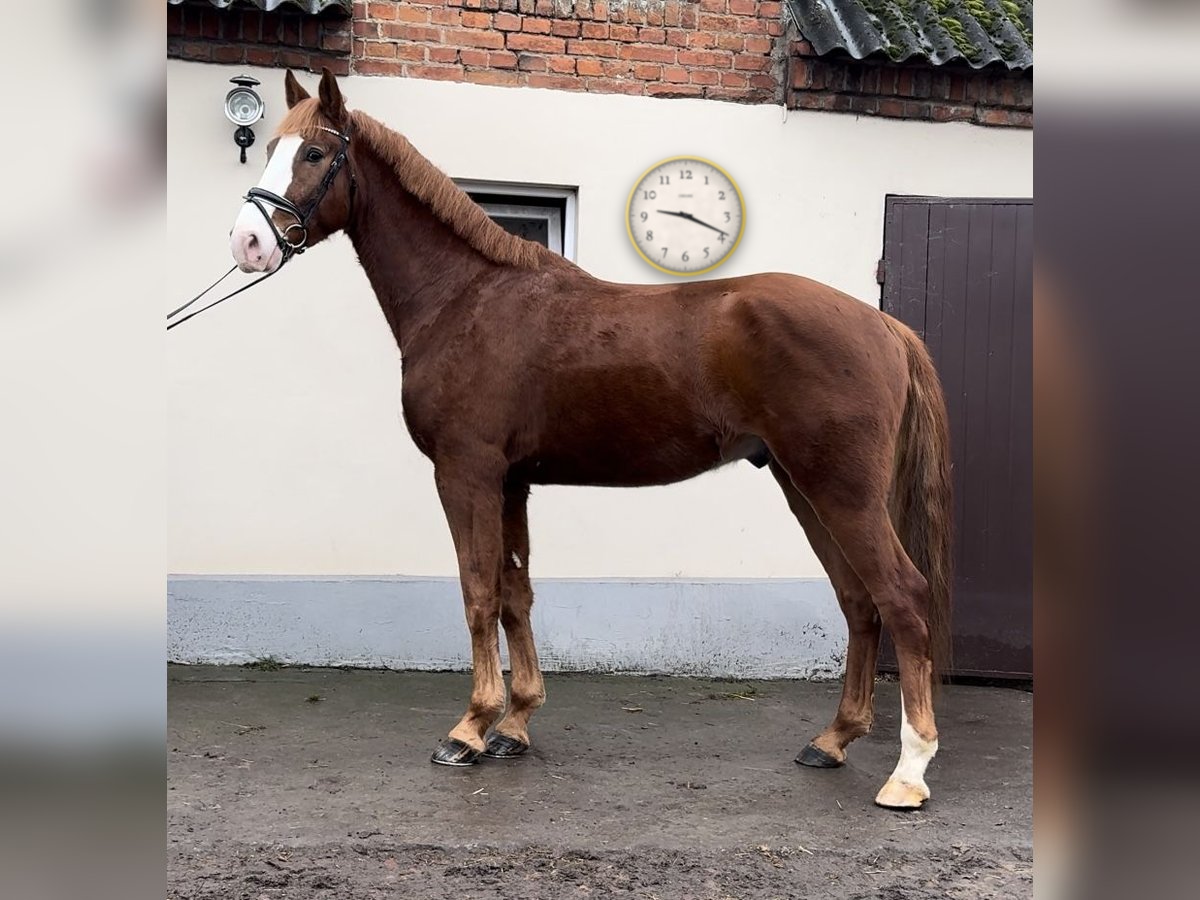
9:19
